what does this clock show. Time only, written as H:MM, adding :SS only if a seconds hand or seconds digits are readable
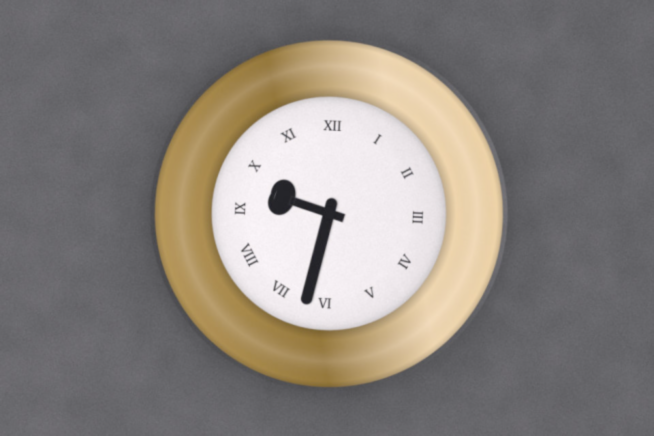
9:32
